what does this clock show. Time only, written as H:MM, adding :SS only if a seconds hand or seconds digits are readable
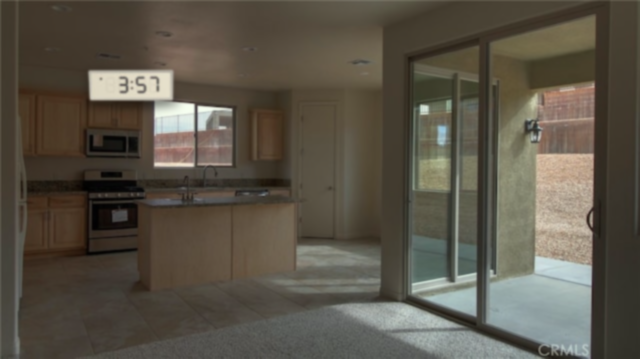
3:57
